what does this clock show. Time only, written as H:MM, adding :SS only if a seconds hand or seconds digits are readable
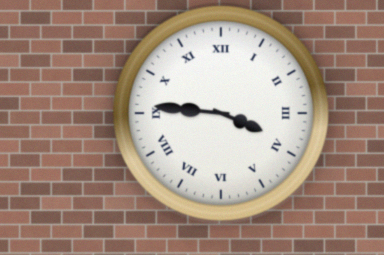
3:46
